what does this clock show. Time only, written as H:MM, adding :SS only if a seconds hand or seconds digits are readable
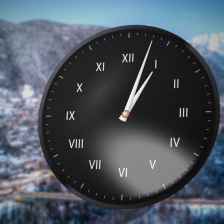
1:03
